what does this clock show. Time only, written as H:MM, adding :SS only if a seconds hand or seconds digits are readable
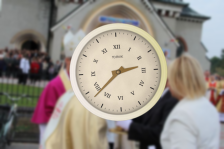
2:38
